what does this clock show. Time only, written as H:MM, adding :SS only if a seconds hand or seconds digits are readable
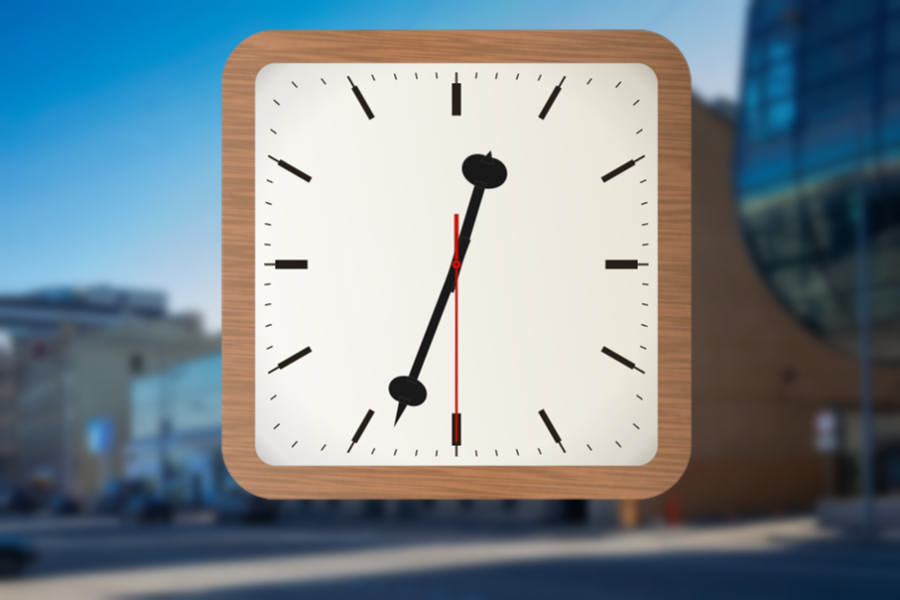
12:33:30
